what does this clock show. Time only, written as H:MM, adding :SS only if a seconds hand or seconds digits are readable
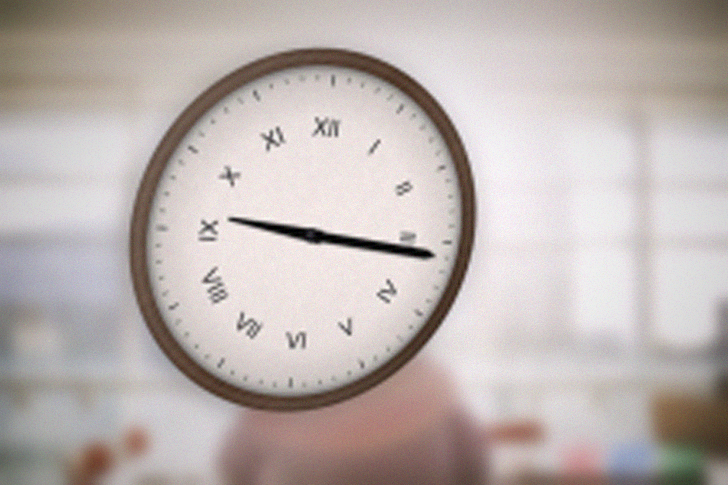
9:16
